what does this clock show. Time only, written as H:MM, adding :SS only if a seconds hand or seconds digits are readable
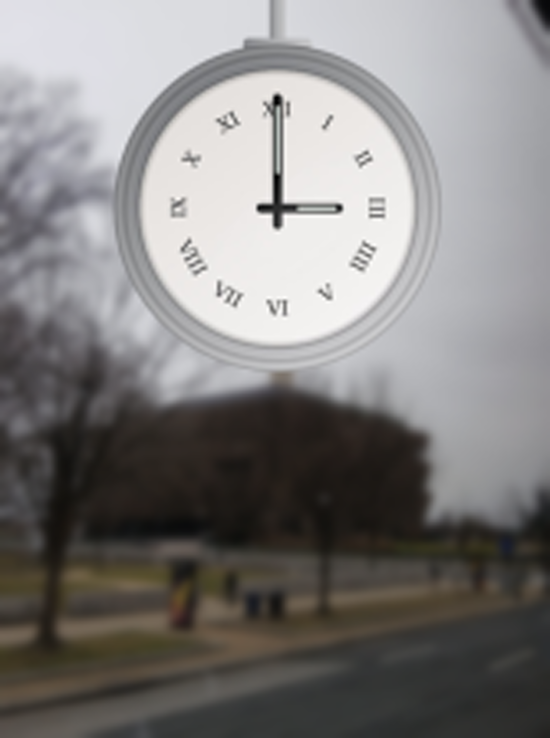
3:00
